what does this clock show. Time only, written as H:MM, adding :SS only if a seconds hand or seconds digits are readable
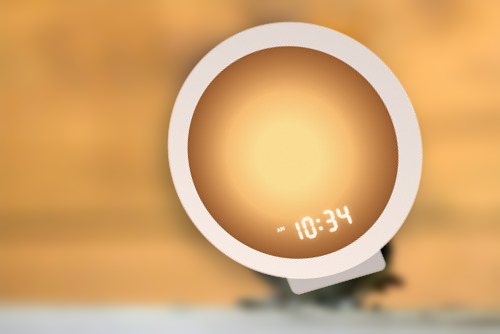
10:34
